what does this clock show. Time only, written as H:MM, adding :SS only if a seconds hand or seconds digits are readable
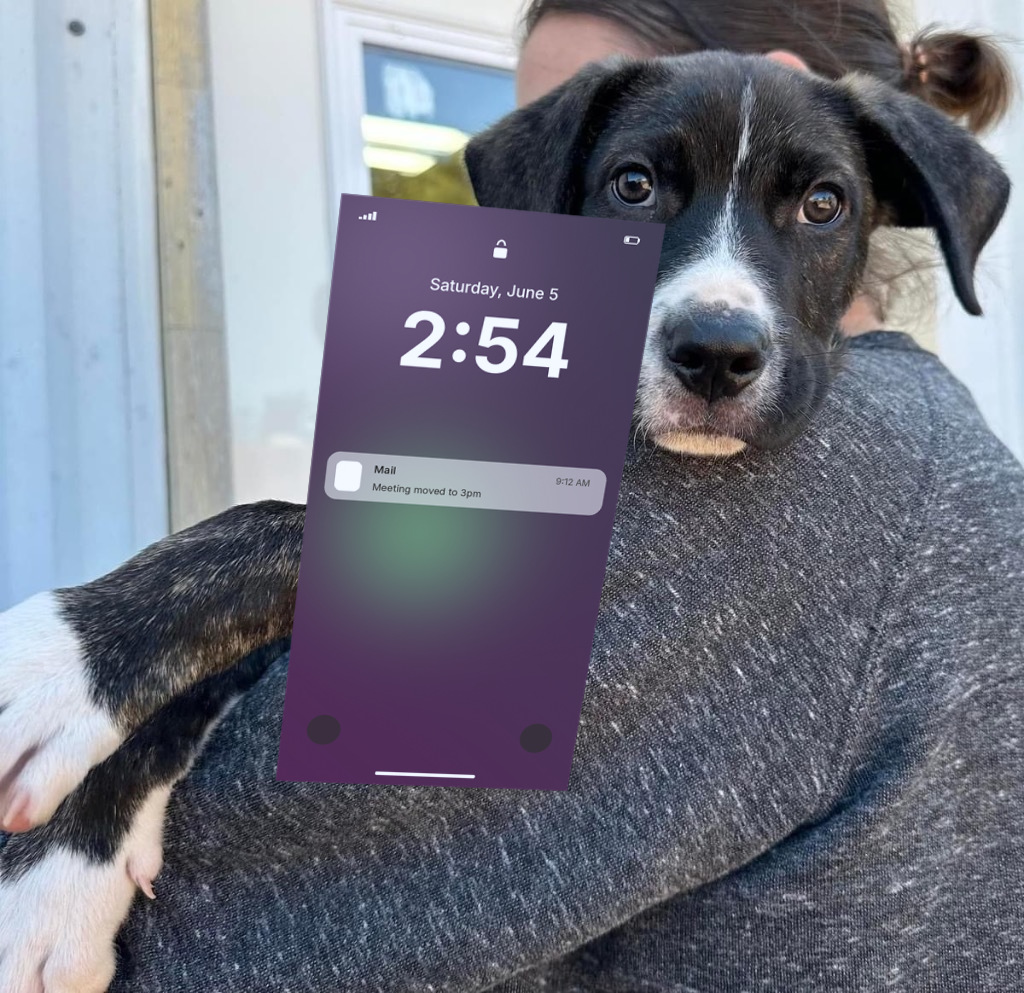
2:54
